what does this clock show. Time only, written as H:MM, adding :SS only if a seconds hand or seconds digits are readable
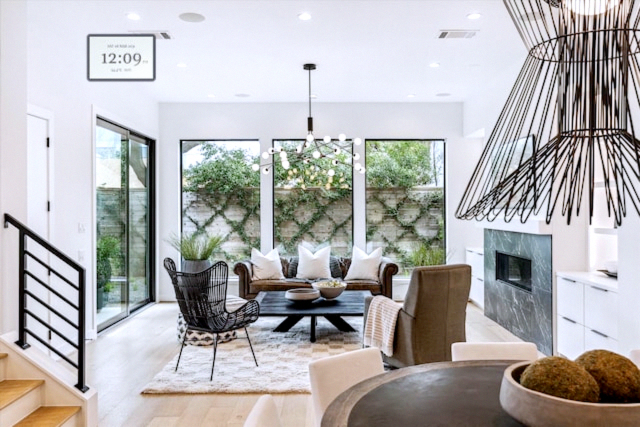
12:09
